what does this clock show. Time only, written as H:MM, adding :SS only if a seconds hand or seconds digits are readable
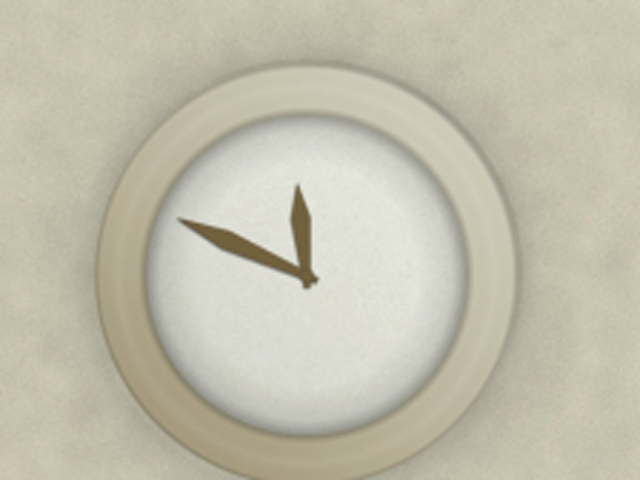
11:49
